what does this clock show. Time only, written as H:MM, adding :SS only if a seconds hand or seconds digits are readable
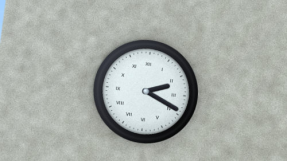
2:19
